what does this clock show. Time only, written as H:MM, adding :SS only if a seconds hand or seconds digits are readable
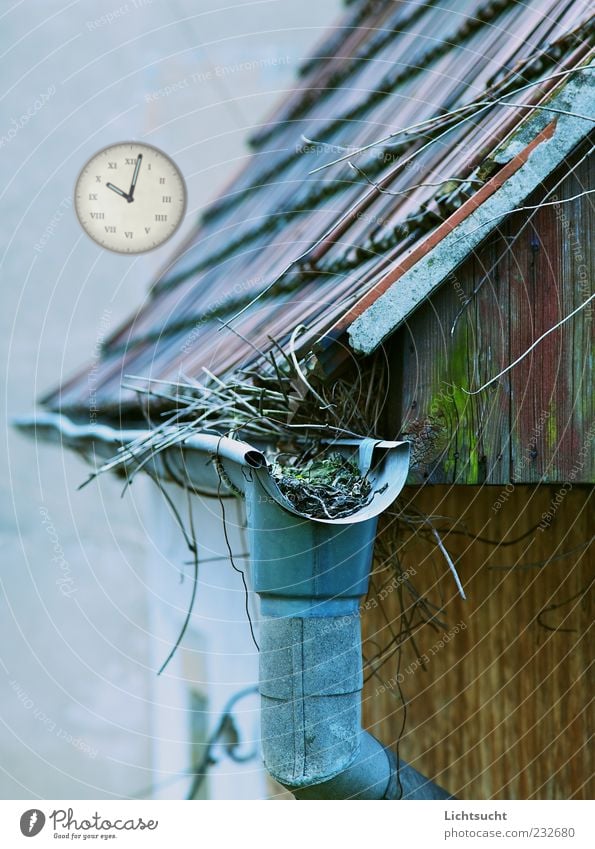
10:02
